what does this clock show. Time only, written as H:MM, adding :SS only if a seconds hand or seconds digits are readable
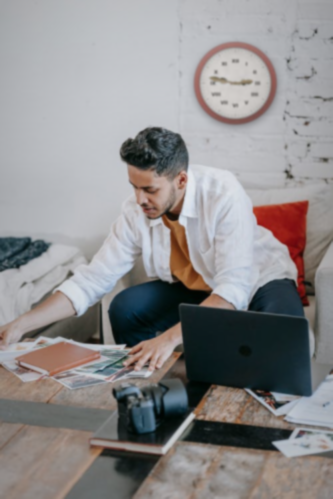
2:47
